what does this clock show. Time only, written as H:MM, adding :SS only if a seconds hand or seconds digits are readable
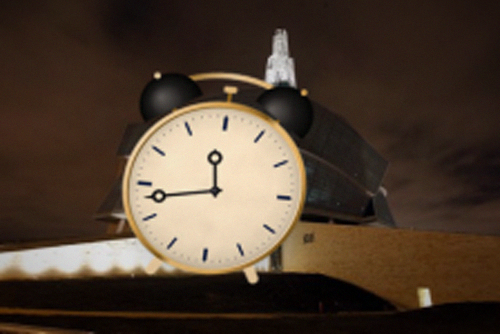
11:43
